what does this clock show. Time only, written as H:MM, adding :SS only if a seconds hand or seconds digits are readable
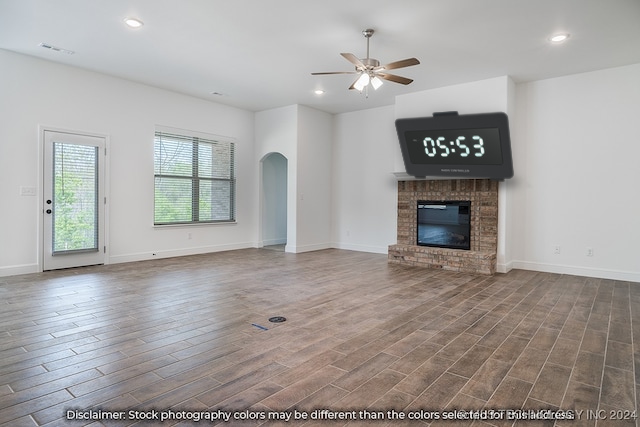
5:53
